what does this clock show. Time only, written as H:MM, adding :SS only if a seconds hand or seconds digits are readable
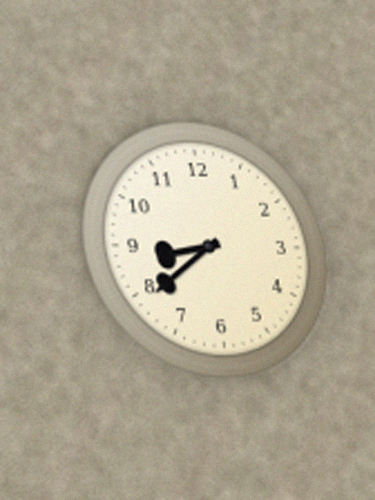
8:39
